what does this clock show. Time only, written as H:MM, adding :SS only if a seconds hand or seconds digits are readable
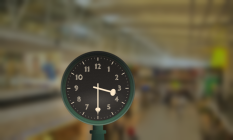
3:30
